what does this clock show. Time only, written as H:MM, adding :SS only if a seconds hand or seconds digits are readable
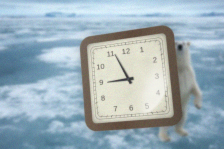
8:56
